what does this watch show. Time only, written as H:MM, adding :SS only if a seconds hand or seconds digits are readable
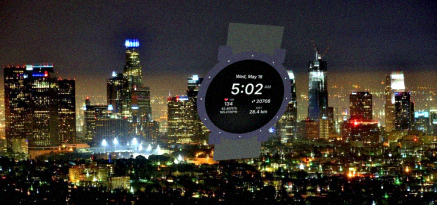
5:02
